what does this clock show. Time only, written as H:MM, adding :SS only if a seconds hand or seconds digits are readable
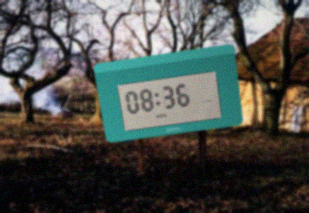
8:36
